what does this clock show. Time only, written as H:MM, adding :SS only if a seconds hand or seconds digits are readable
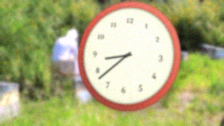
8:38
